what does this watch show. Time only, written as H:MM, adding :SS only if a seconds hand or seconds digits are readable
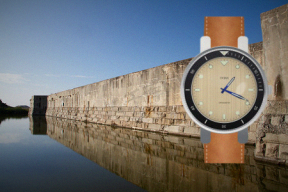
1:19
